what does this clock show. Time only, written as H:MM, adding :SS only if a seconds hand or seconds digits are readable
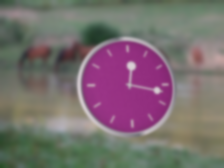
12:17
